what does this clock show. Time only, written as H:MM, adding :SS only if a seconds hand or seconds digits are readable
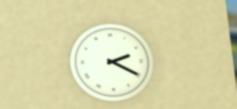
2:20
